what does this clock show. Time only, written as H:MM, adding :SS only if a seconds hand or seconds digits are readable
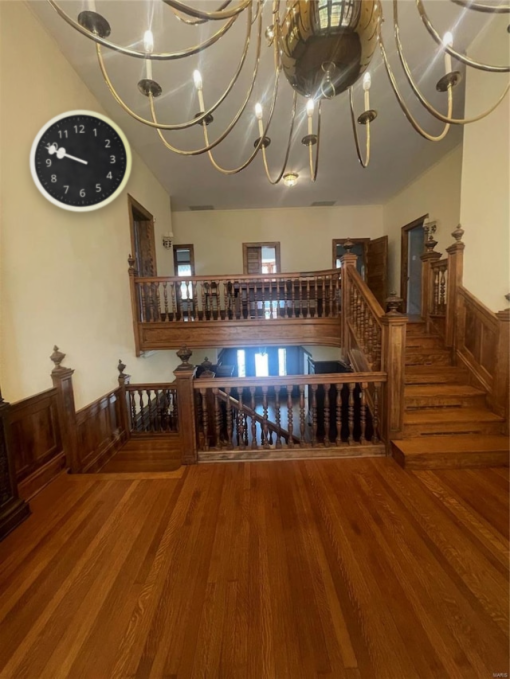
9:49
